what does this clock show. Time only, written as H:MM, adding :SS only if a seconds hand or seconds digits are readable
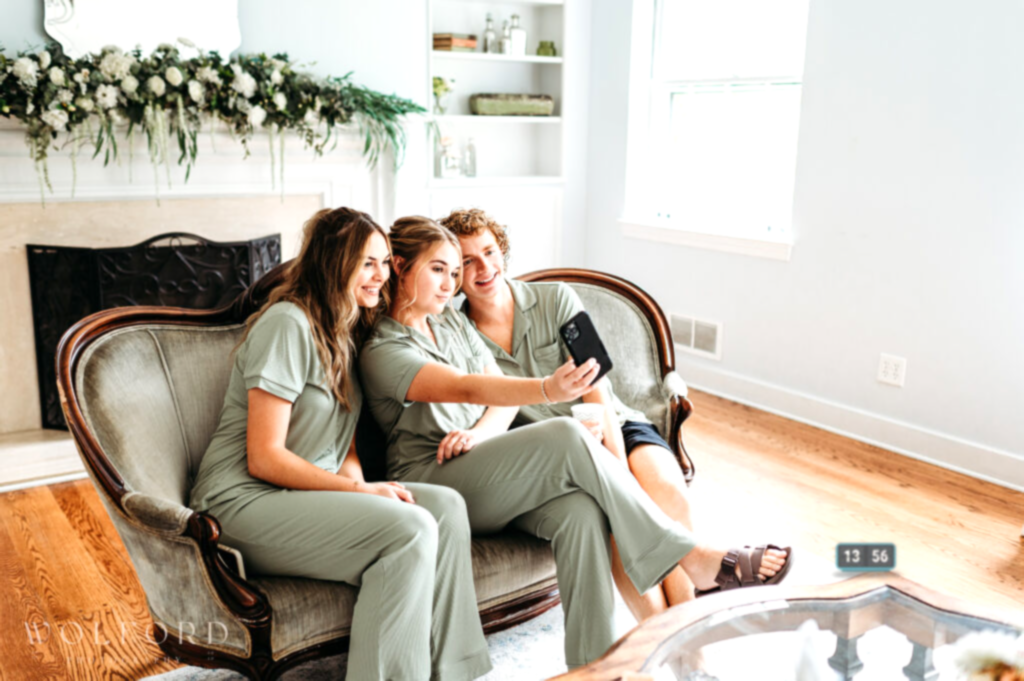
13:56
